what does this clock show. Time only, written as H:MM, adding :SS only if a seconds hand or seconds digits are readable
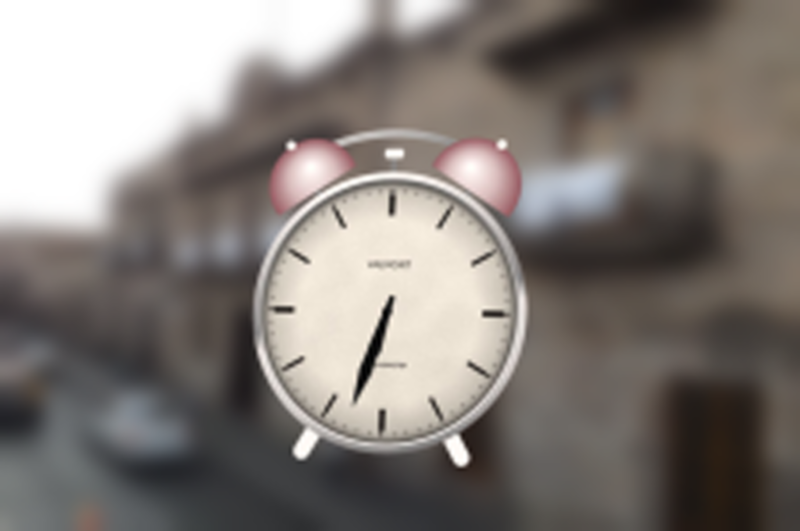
6:33
